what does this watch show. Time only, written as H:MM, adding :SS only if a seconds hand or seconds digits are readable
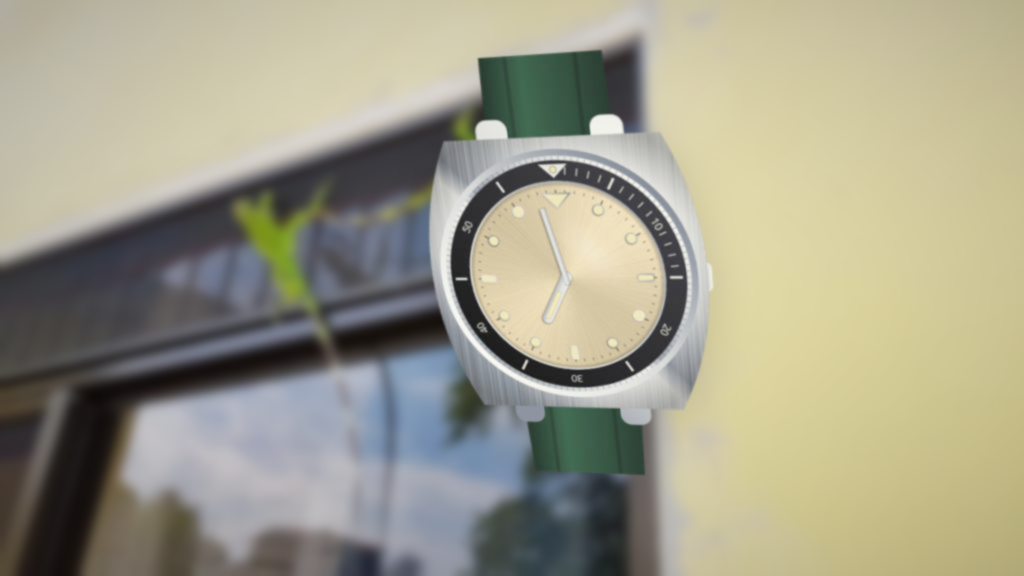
6:58
